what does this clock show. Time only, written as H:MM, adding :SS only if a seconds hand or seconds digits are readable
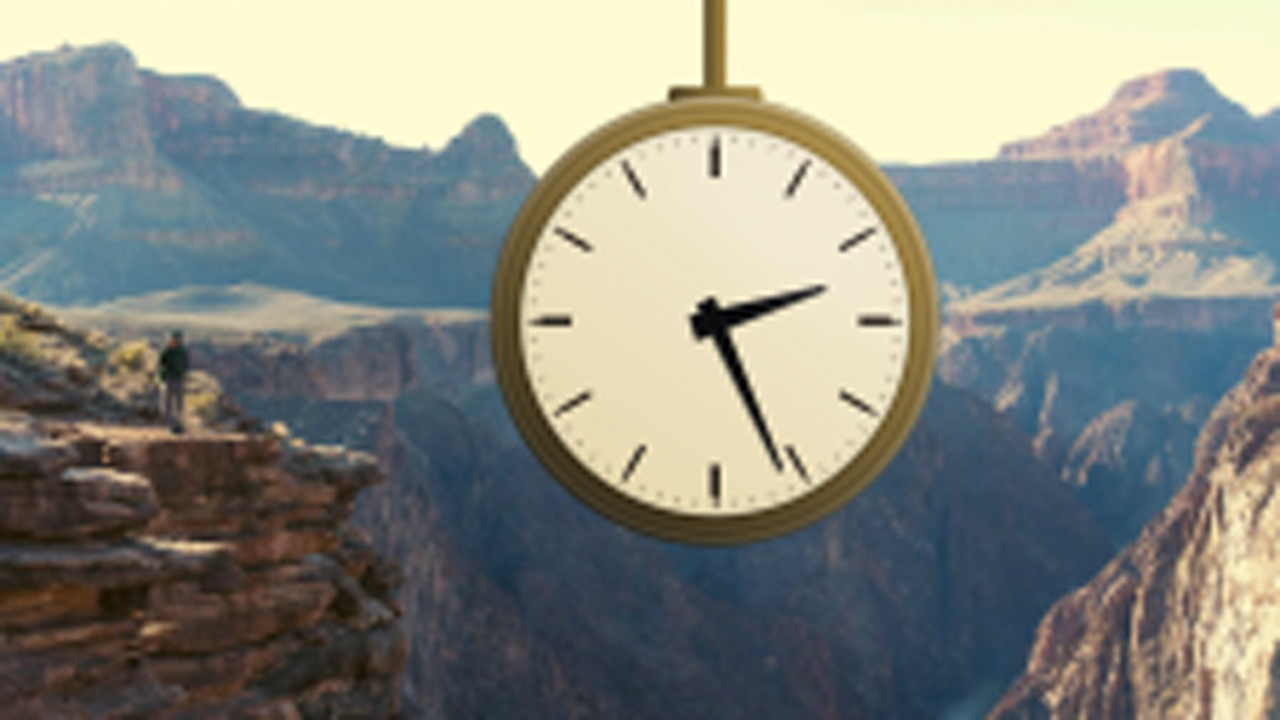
2:26
